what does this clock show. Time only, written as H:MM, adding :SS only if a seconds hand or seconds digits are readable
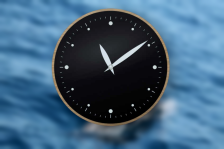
11:09
